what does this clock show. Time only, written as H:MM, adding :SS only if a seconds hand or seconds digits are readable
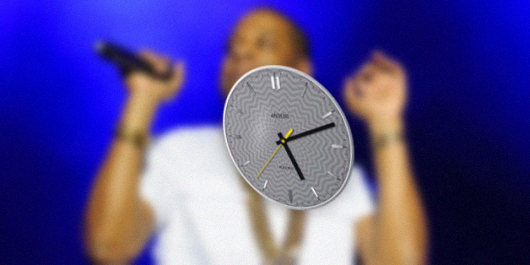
5:11:37
